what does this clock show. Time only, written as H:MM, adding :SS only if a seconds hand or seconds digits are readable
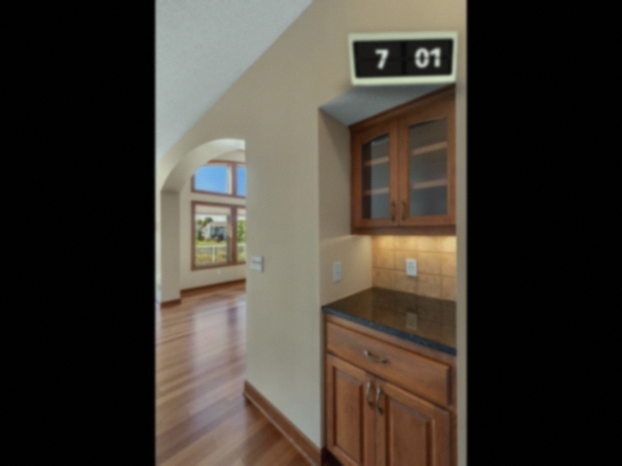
7:01
